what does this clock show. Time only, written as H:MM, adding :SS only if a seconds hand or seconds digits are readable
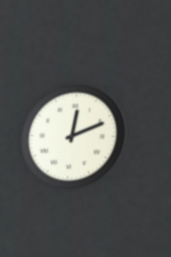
12:11
